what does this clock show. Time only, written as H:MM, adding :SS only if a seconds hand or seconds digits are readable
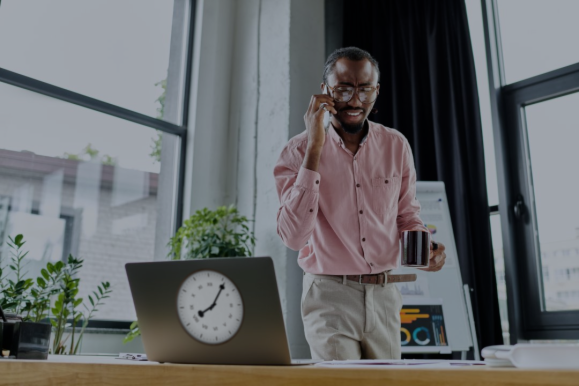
8:06
